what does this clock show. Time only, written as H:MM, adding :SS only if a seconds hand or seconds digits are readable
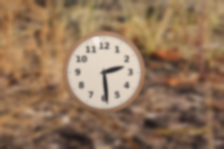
2:29
